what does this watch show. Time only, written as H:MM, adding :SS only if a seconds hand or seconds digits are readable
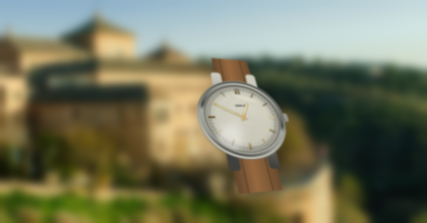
12:50
